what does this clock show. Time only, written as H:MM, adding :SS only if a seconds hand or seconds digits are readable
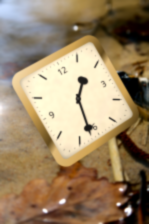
1:32
